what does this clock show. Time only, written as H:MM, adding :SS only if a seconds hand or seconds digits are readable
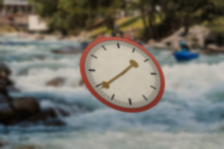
1:39
